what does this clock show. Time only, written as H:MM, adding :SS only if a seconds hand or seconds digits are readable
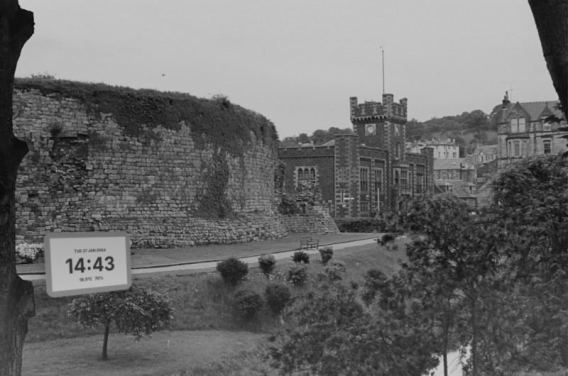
14:43
